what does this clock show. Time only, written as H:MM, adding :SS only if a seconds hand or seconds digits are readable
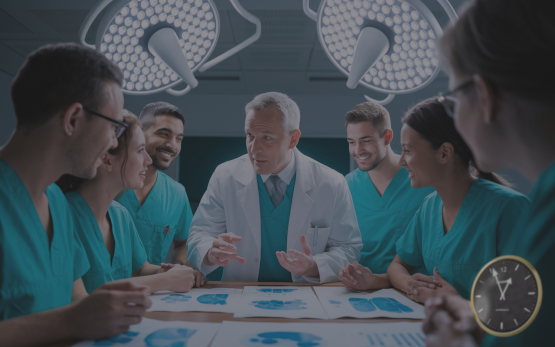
12:56
